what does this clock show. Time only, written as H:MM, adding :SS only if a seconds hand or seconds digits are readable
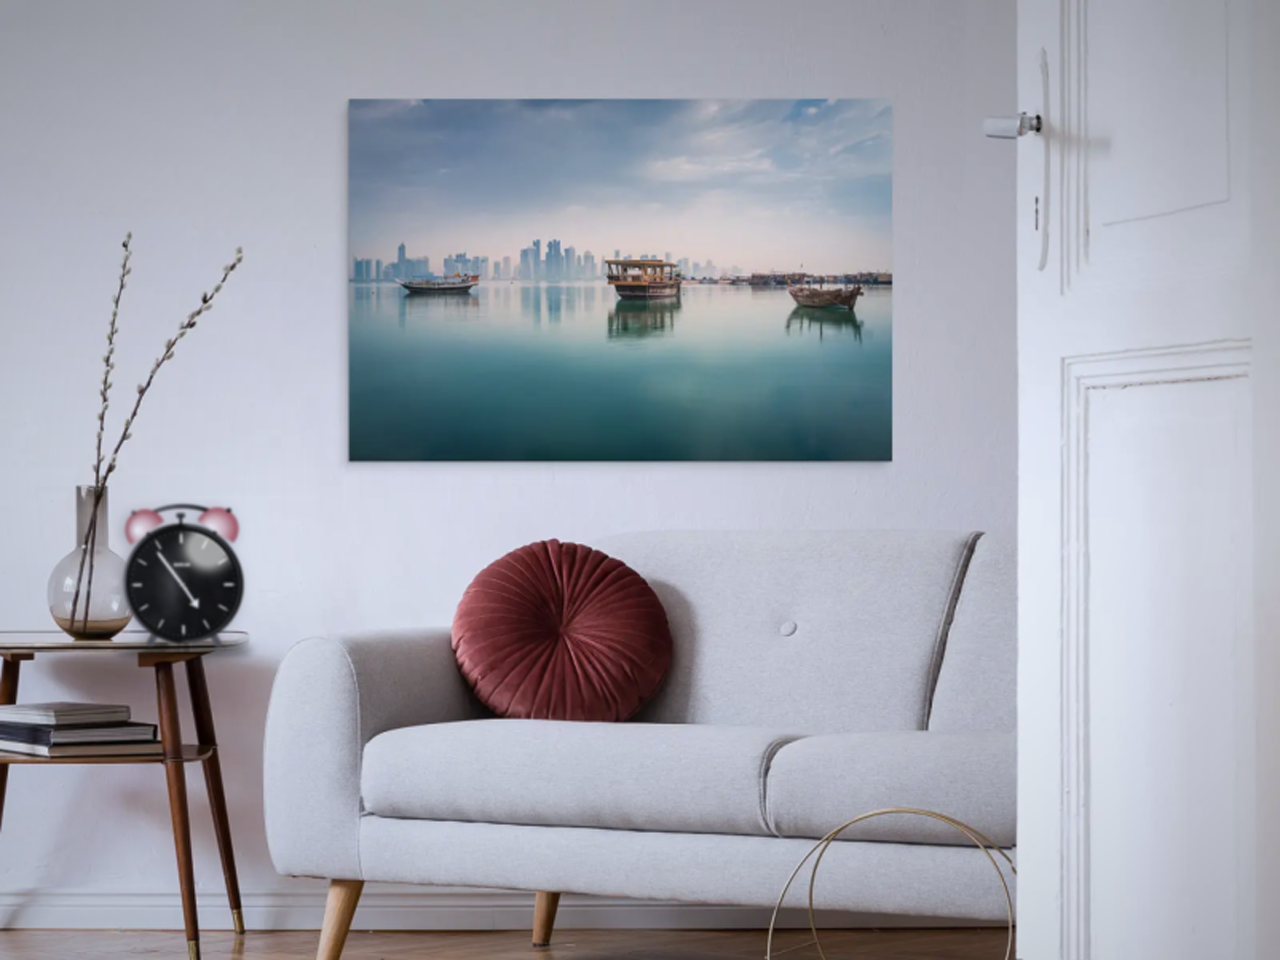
4:54
